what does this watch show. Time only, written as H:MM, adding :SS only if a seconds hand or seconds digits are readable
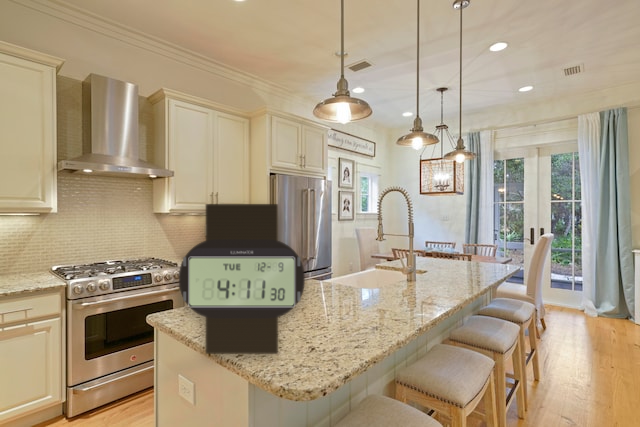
4:11:30
